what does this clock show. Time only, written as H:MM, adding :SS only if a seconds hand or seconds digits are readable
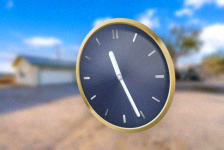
11:26
